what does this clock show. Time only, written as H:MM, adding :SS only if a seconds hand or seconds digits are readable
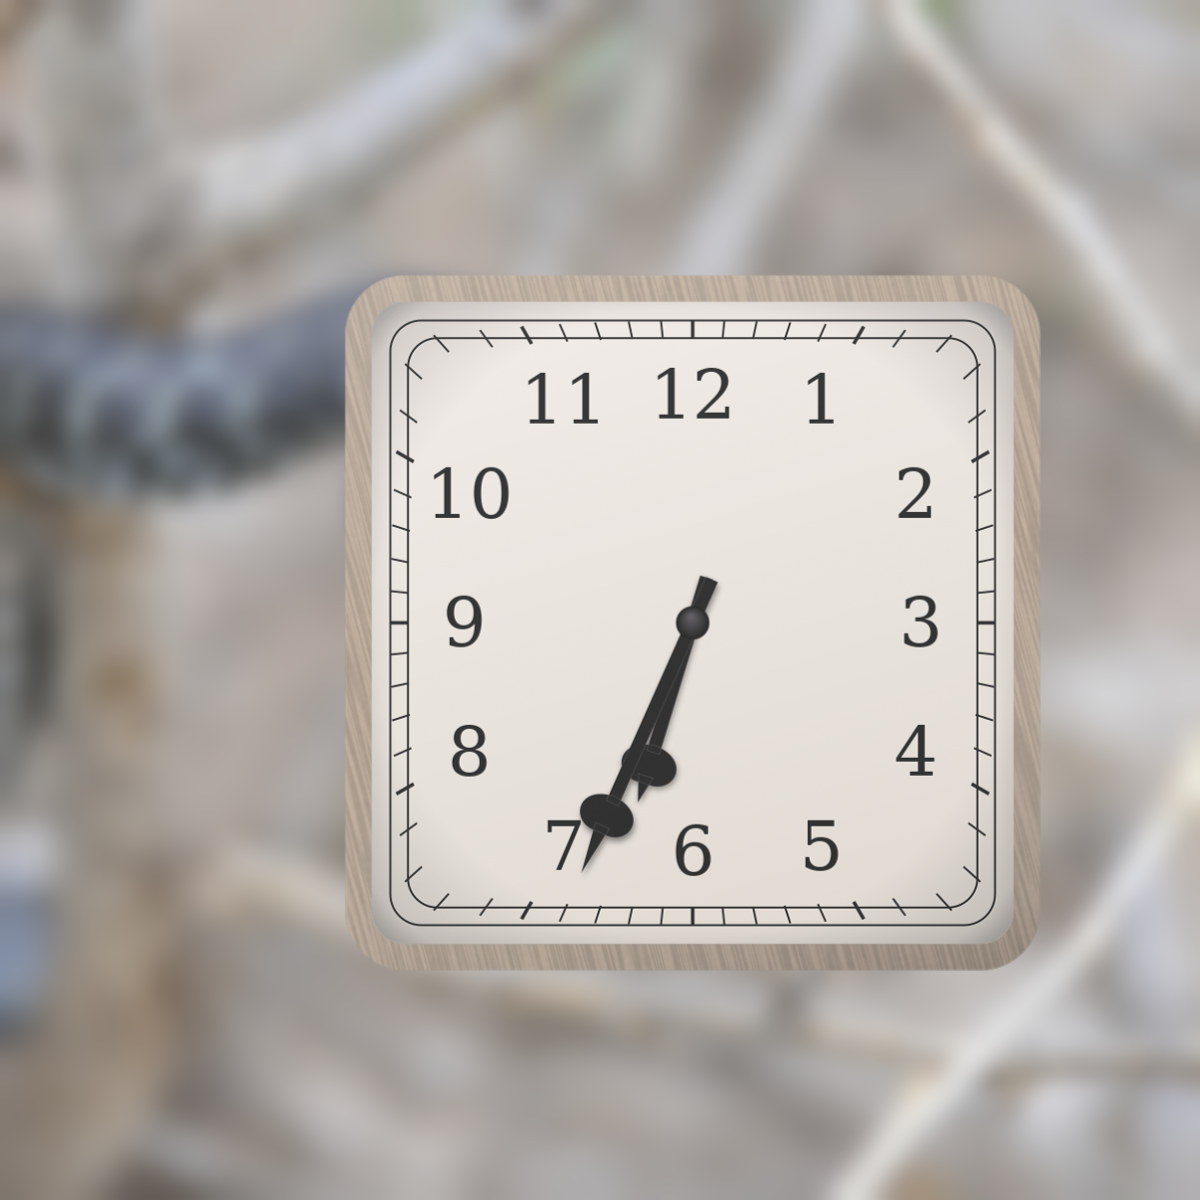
6:34
